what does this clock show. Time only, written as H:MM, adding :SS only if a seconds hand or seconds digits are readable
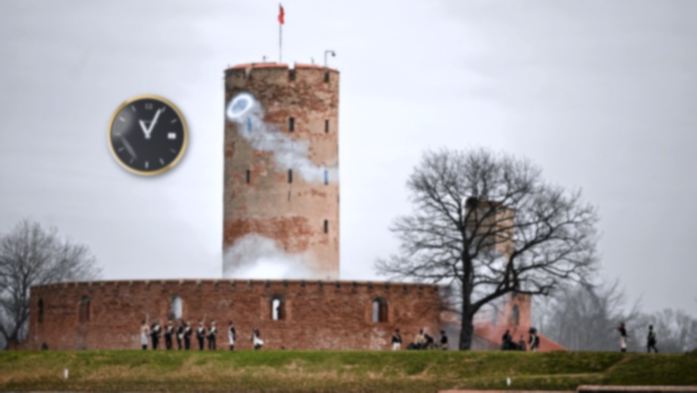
11:04
